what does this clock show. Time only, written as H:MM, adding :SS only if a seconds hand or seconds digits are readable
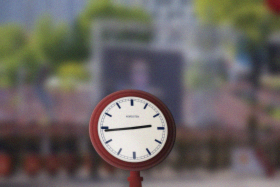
2:44
